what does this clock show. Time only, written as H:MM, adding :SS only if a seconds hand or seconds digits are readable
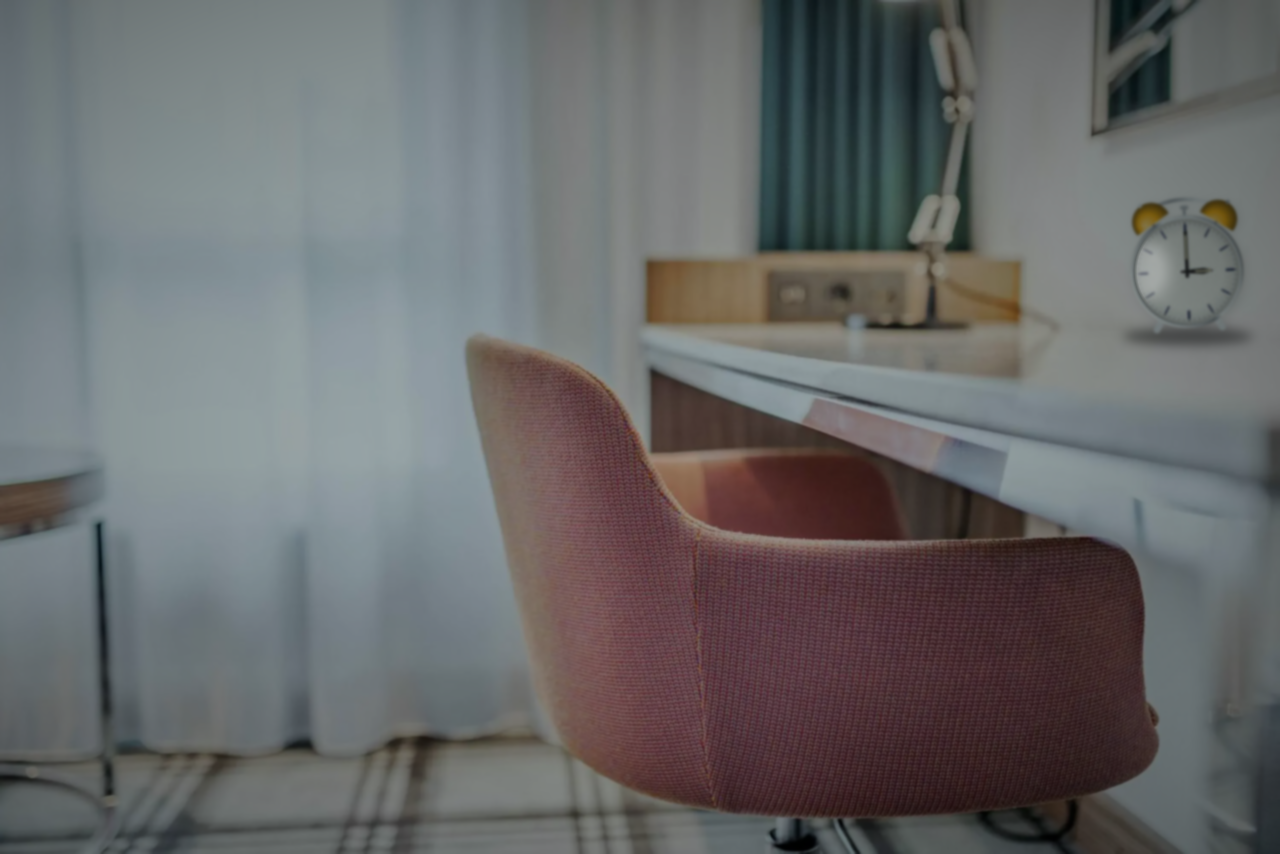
3:00
